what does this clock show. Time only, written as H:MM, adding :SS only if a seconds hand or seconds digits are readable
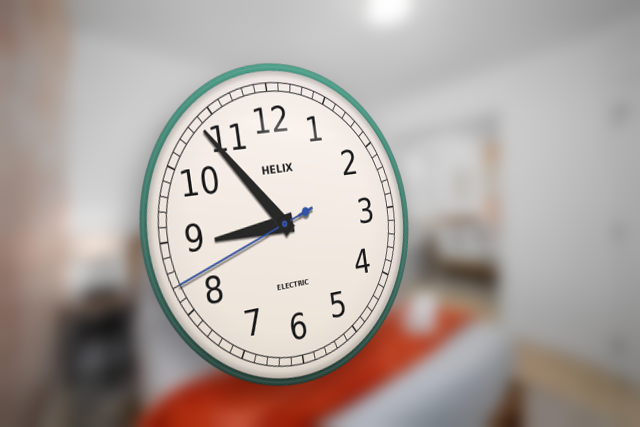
8:53:42
